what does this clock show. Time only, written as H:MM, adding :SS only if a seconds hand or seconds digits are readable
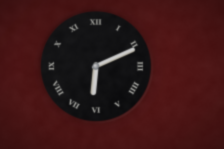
6:11
